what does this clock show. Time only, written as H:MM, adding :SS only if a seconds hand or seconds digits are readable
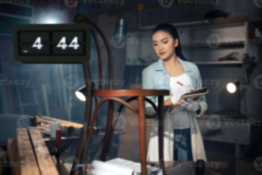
4:44
